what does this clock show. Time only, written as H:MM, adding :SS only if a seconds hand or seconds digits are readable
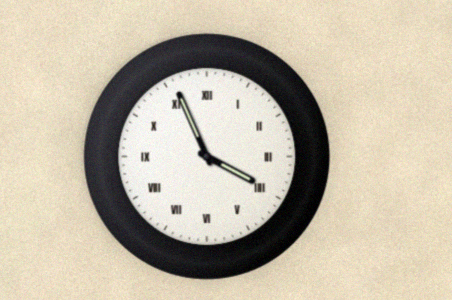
3:56
